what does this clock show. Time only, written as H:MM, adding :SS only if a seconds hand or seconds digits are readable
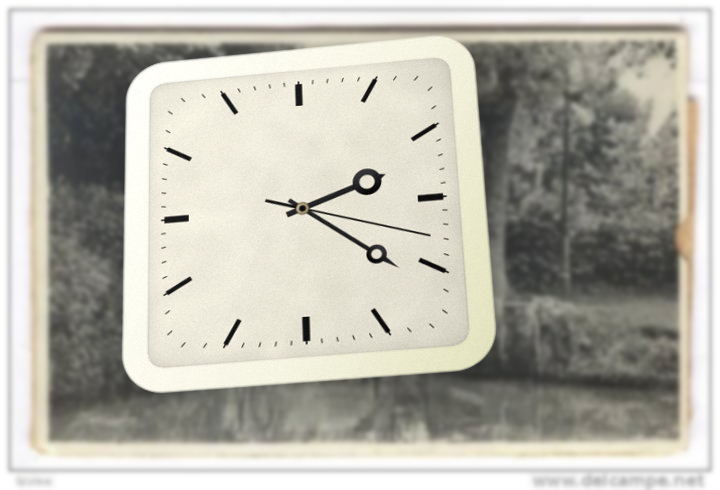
2:21:18
